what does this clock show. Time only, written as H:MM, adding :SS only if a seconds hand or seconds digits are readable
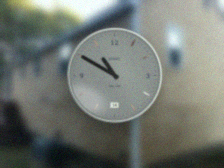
10:50
